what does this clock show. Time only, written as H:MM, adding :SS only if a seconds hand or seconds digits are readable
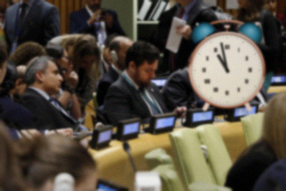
10:58
